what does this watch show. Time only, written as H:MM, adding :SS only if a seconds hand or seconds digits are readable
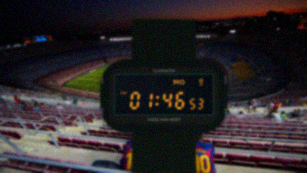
1:46:53
